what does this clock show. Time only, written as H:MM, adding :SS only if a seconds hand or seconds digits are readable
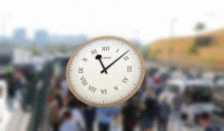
11:08
